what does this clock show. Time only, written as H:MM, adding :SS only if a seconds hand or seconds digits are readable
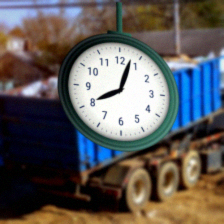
8:03
